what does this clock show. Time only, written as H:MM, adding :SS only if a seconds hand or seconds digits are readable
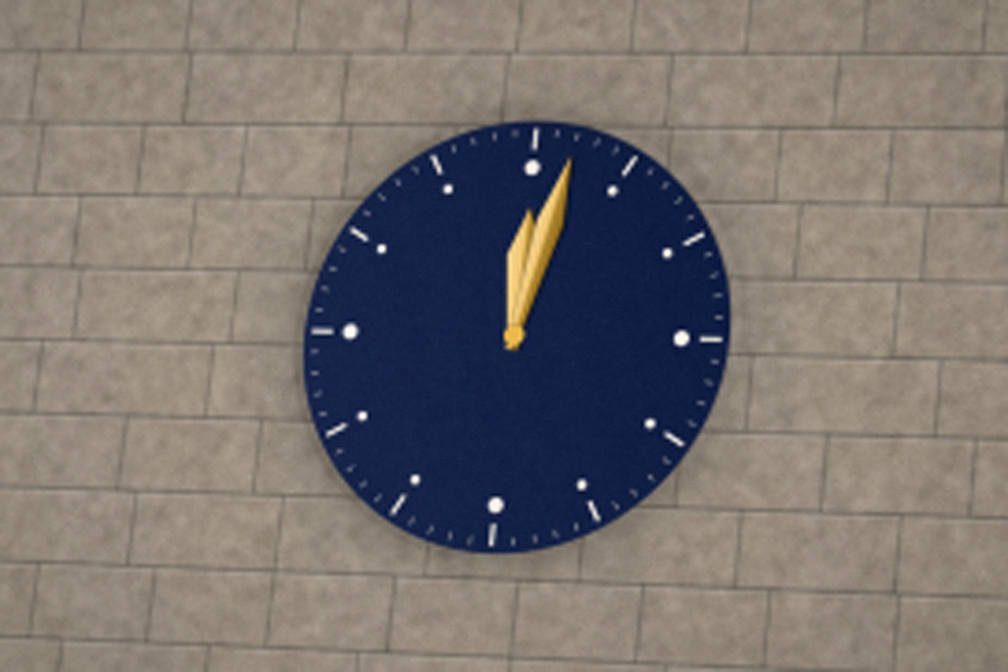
12:02
